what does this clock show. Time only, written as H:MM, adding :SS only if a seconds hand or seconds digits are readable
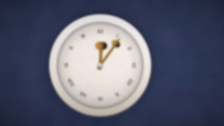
12:06
